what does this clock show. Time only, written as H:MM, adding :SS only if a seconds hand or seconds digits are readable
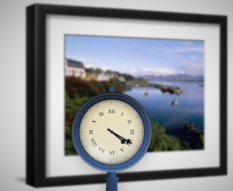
4:20
